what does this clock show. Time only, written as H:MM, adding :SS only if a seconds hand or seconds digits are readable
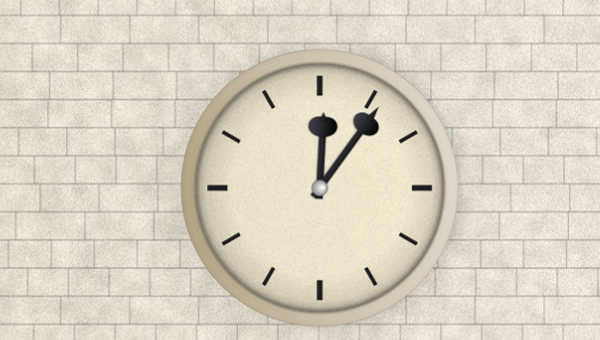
12:06
